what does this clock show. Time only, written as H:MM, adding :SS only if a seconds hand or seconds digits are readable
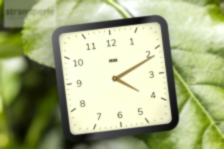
4:11
